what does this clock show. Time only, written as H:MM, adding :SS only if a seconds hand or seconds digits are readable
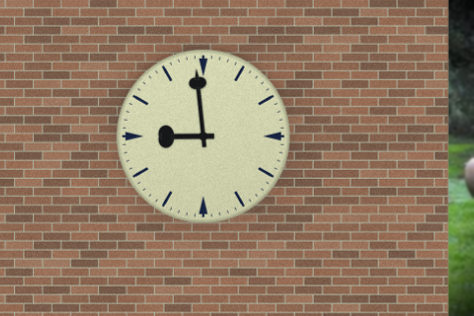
8:59
